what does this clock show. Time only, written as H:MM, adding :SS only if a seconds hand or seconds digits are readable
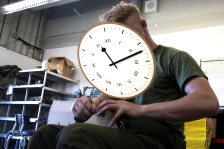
11:12
